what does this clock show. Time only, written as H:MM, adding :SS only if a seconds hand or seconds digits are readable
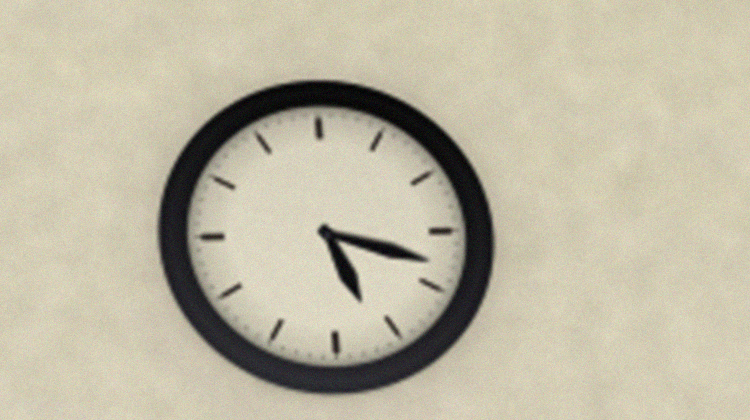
5:18
